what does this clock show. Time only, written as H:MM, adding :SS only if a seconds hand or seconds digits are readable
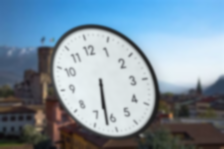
6:32
